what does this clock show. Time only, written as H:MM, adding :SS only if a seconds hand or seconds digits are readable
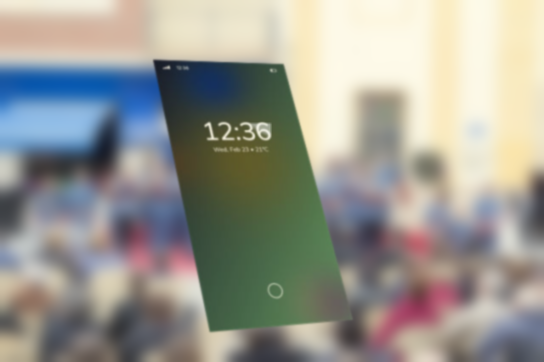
12:36
